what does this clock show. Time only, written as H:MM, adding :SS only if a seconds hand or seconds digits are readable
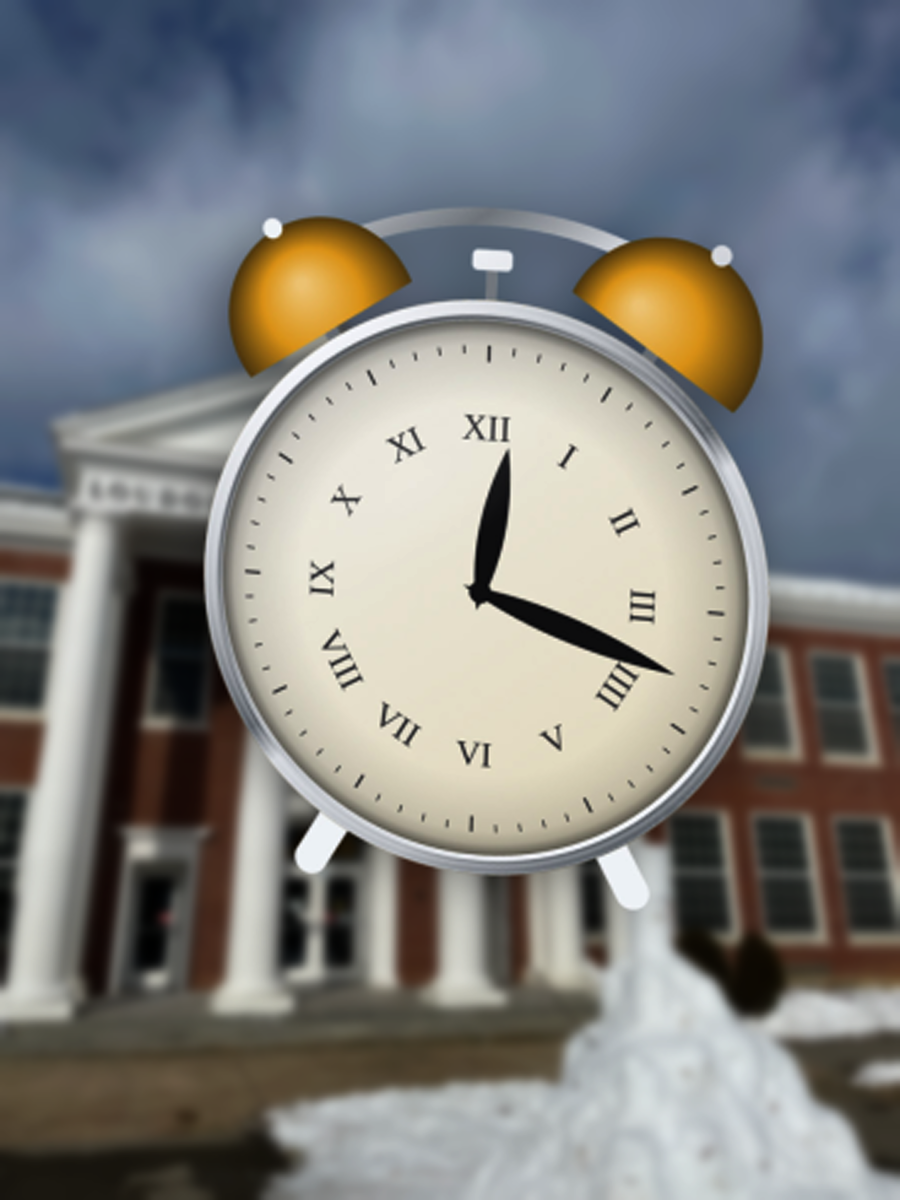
12:18
